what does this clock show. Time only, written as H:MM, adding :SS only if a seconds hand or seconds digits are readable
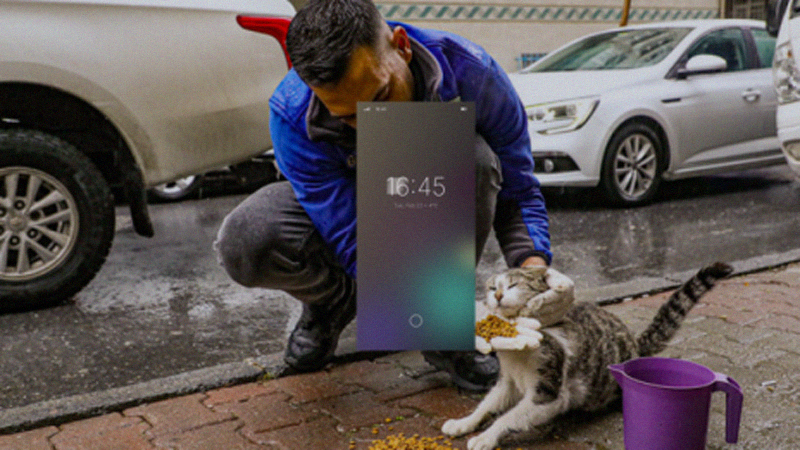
16:45
